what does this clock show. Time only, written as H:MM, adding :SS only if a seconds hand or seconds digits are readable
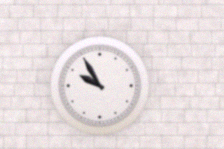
9:55
